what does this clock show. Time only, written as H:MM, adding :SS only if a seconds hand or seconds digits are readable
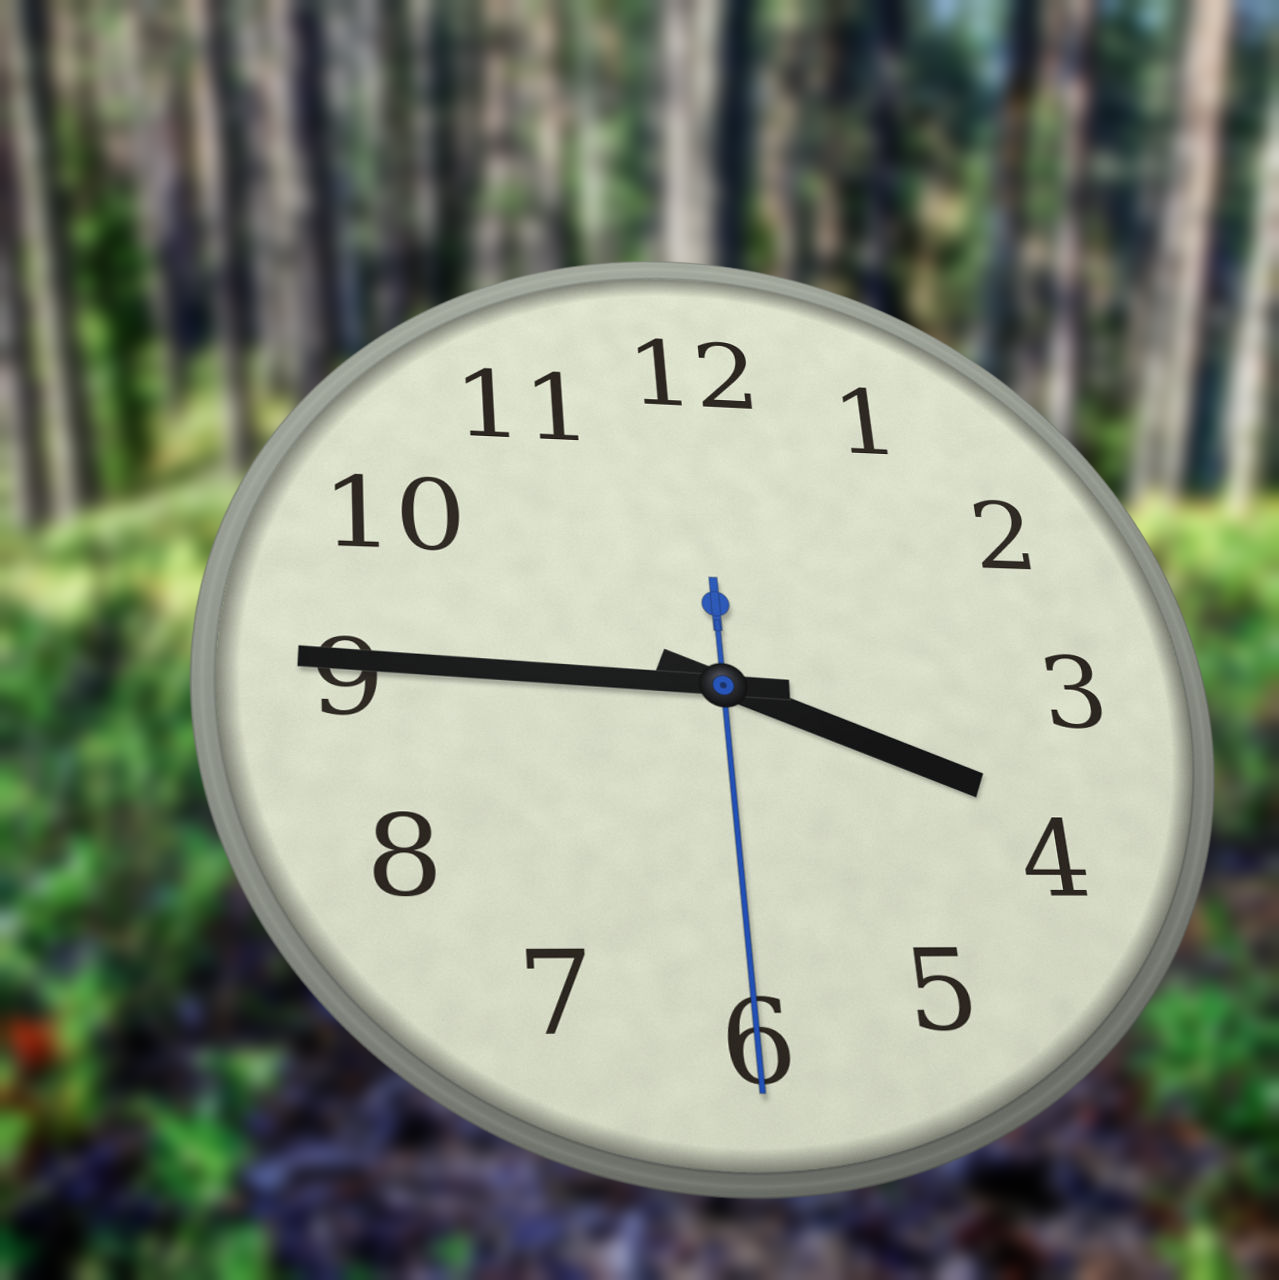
3:45:30
